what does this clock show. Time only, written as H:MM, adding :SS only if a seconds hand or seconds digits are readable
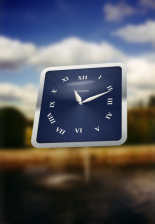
11:11
